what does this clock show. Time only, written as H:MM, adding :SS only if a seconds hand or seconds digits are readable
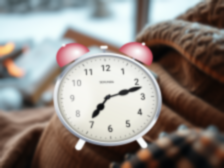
7:12
